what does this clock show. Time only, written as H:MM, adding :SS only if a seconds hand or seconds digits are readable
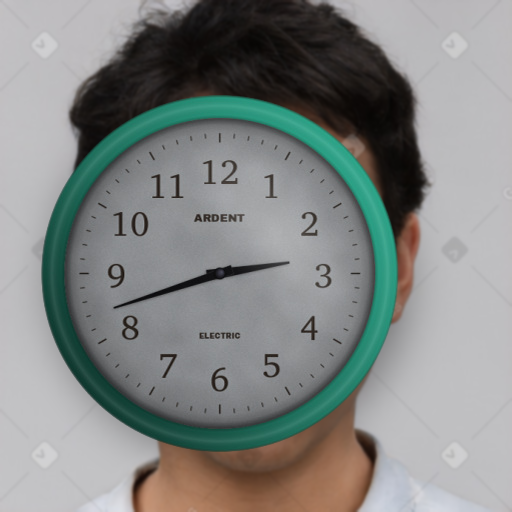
2:42
